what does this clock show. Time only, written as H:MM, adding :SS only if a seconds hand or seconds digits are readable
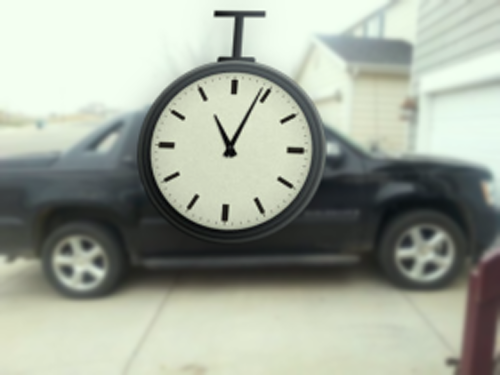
11:04
